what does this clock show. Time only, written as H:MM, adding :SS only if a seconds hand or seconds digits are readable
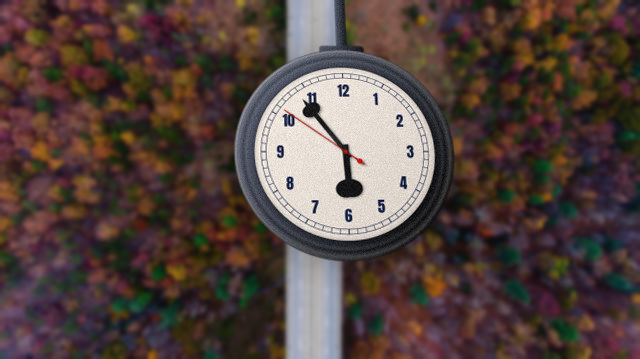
5:53:51
